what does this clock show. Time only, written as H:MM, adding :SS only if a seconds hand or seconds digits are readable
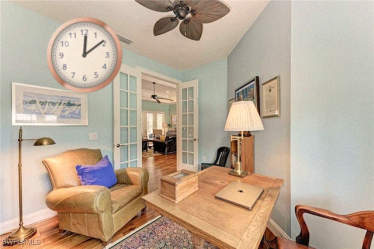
12:09
